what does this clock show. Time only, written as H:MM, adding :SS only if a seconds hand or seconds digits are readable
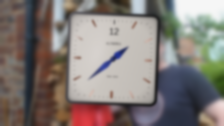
1:38
